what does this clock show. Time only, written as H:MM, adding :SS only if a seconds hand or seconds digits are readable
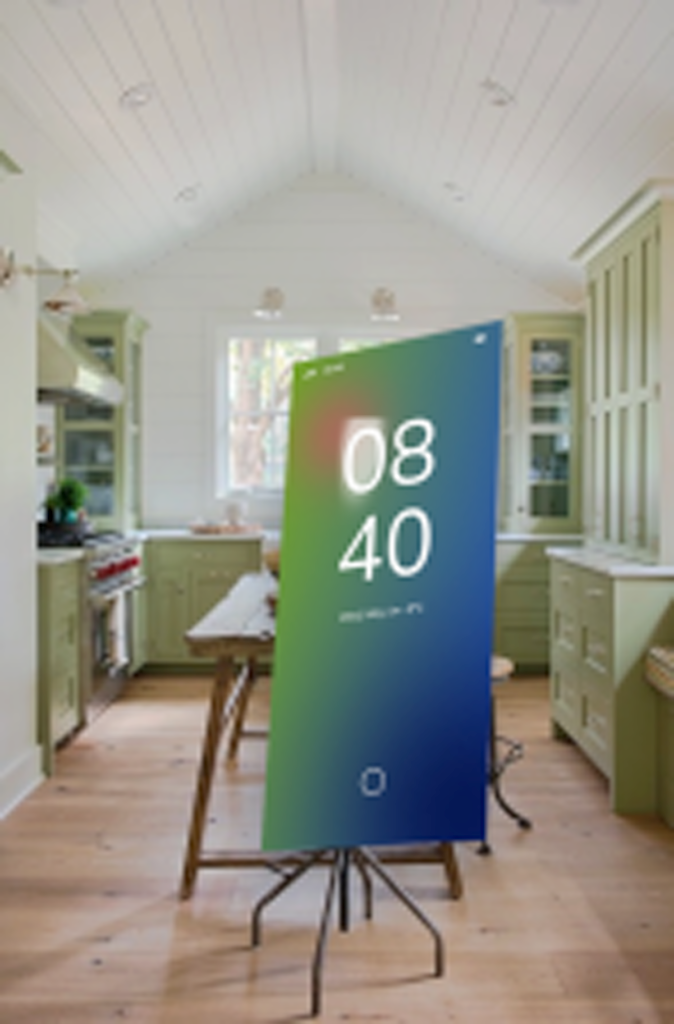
8:40
